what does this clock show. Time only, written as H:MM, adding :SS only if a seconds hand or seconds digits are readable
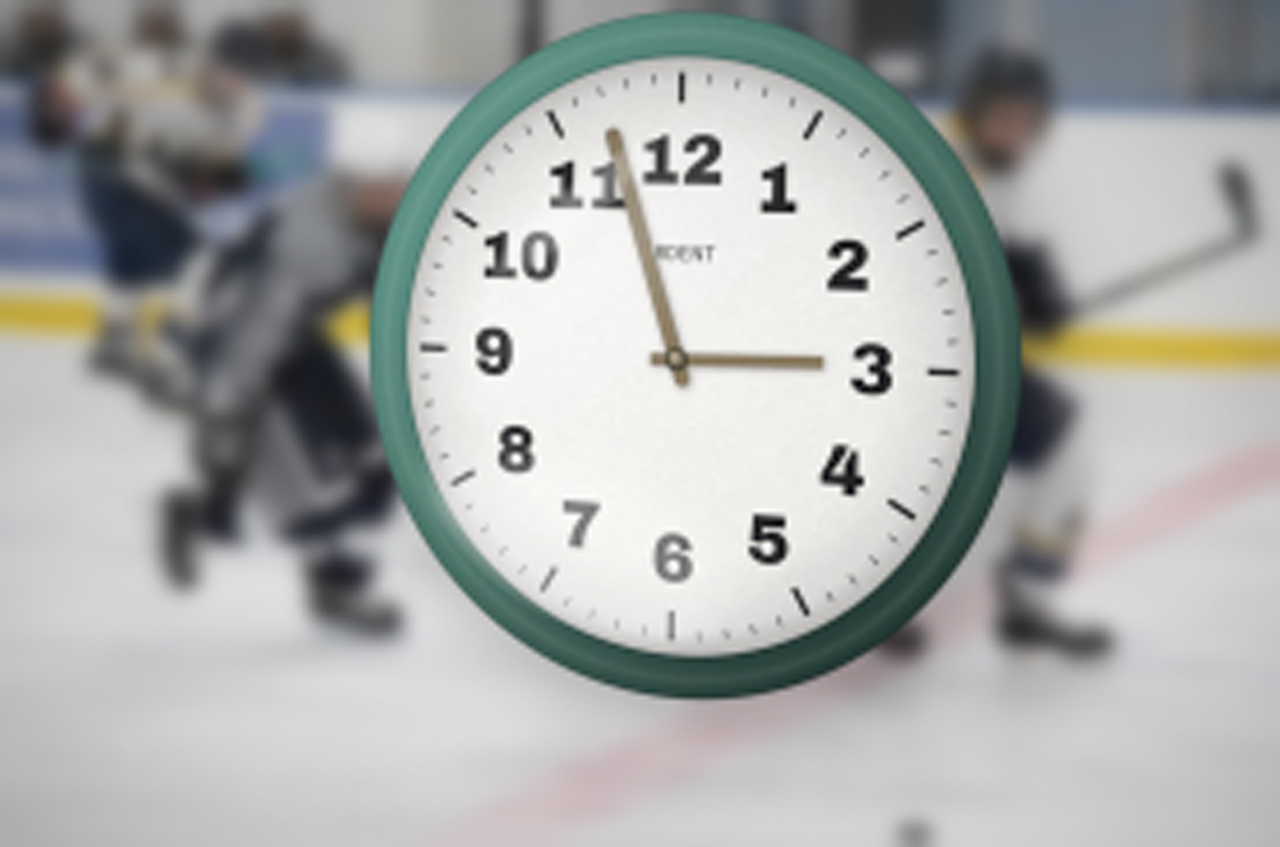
2:57
